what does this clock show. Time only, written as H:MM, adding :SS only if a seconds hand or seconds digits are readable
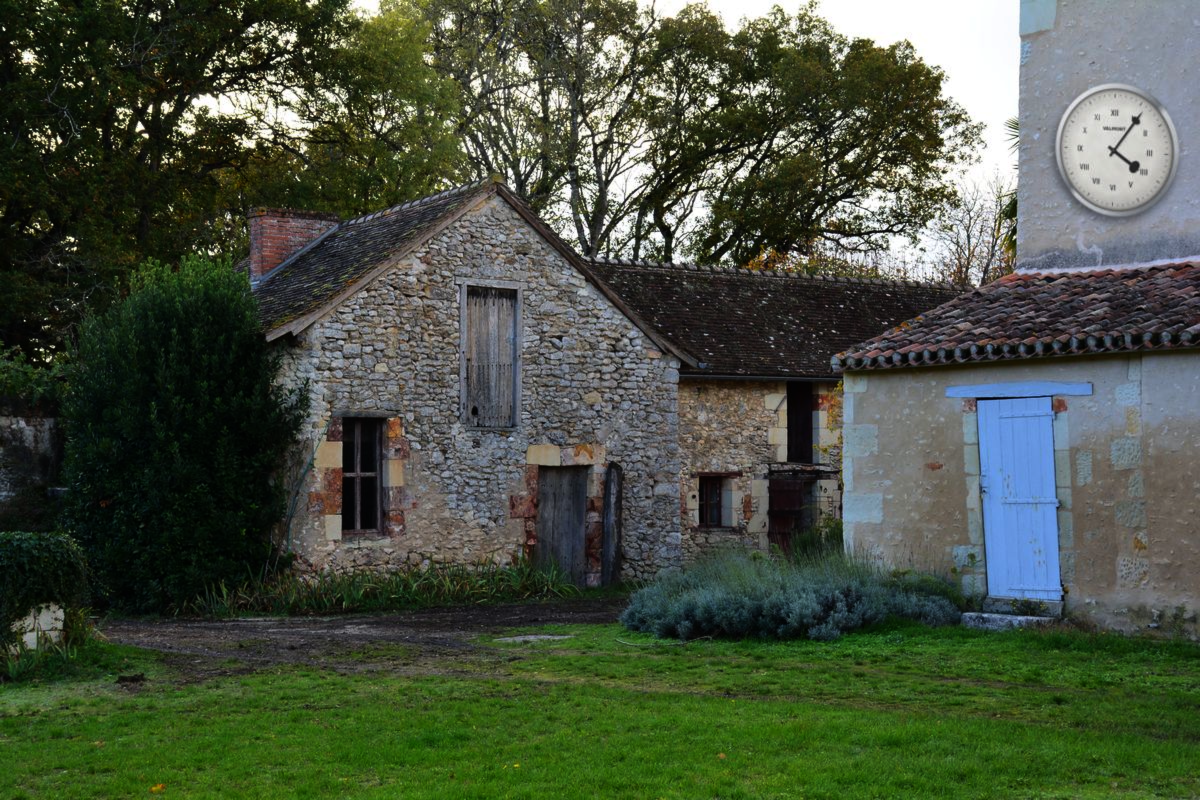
4:06
